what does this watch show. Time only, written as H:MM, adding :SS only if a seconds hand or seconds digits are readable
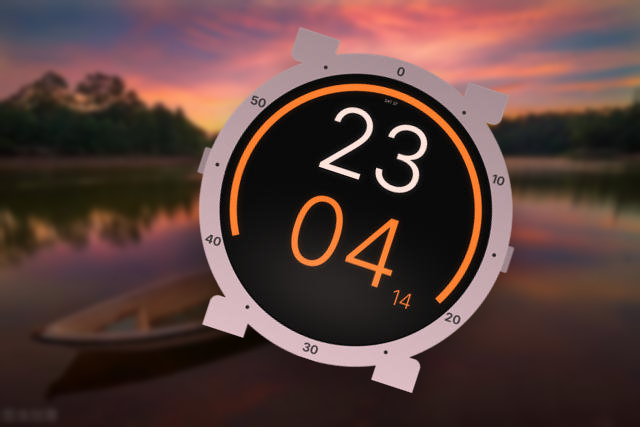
23:04:14
